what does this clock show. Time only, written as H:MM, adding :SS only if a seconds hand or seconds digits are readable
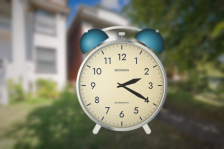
2:20
